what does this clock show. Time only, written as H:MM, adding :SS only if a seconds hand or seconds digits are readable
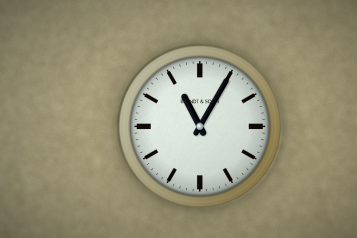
11:05
